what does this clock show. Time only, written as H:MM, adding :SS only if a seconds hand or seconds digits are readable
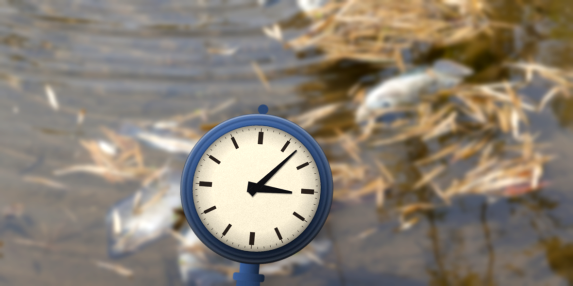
3:07
